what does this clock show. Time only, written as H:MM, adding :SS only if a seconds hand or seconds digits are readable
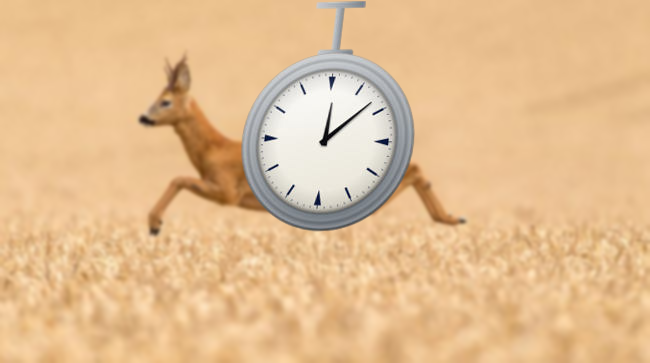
12:08
